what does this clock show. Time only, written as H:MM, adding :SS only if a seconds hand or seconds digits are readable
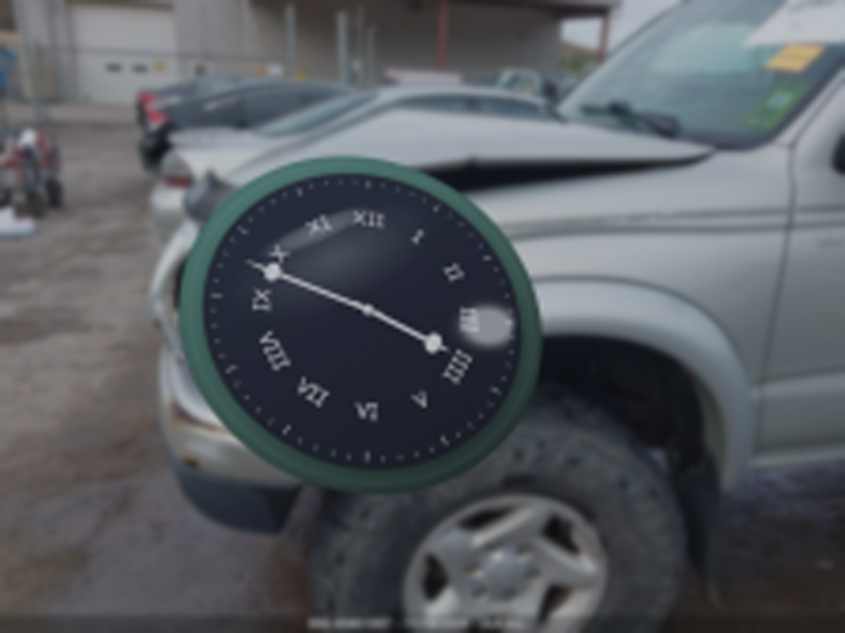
3:48
